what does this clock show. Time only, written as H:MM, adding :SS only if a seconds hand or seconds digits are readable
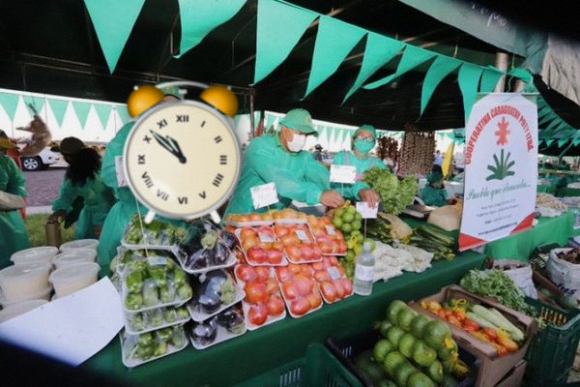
10:52
